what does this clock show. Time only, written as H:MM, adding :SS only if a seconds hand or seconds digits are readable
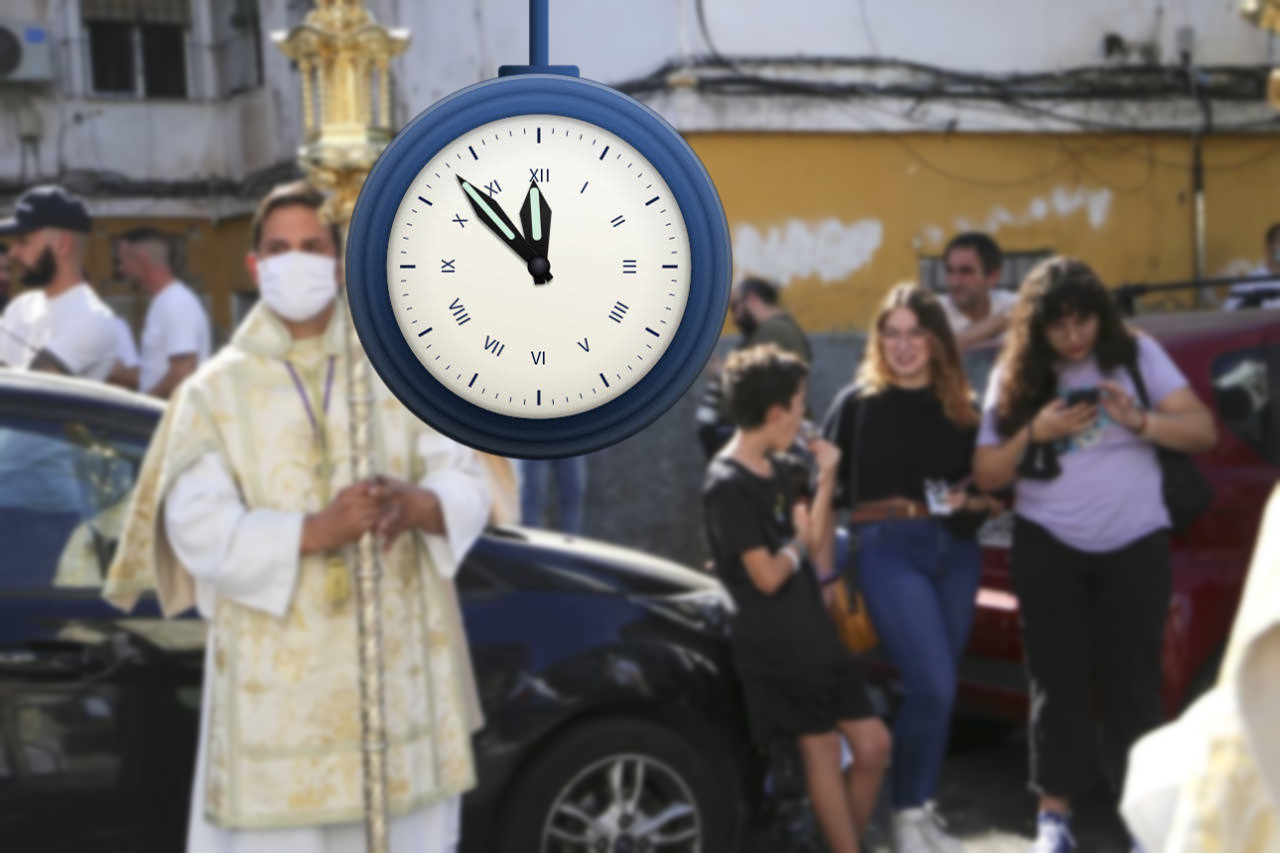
11:53
